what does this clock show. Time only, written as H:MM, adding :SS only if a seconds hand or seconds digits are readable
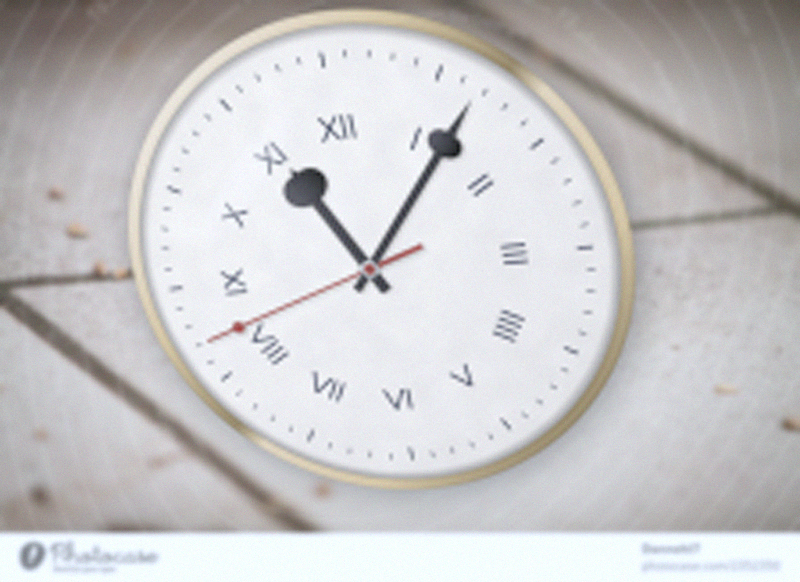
11:06:42
